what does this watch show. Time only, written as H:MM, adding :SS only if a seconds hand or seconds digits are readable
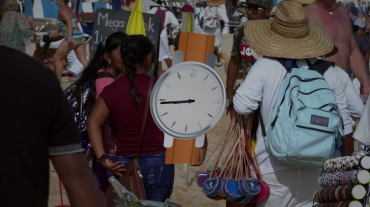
8:44
